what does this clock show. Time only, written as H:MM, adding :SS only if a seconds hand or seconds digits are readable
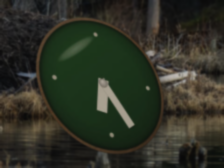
6:25
